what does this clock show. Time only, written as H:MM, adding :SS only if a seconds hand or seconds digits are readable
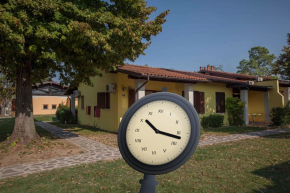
10:17
